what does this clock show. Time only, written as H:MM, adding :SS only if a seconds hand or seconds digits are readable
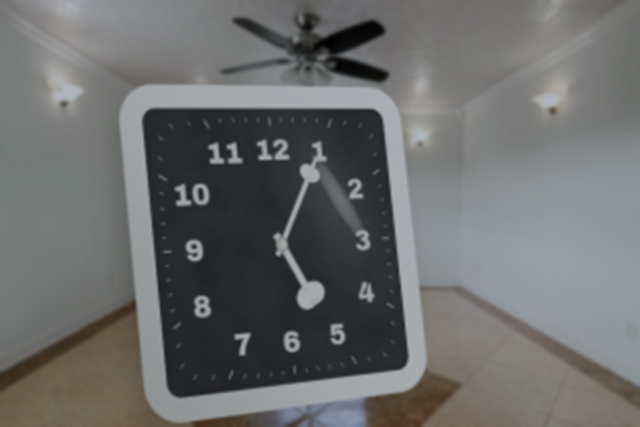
5:05
